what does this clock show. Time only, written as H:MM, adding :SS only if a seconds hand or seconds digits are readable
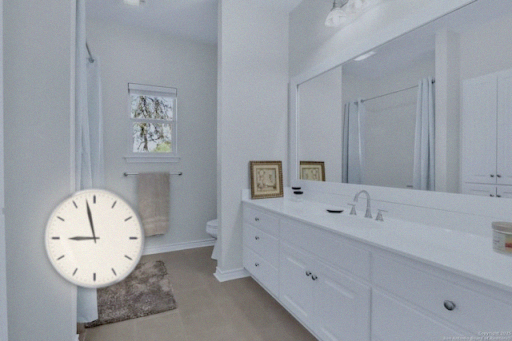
8:58
